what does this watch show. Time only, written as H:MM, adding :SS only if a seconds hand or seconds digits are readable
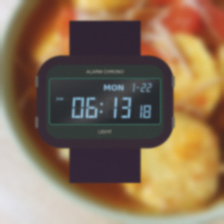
6:13:18
